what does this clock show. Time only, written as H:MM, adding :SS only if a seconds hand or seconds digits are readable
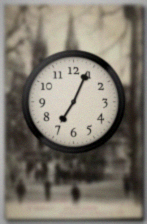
7:04
